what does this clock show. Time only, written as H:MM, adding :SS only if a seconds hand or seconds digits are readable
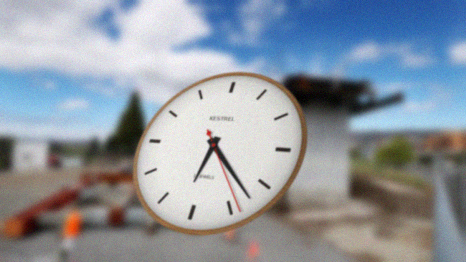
6:22:24
